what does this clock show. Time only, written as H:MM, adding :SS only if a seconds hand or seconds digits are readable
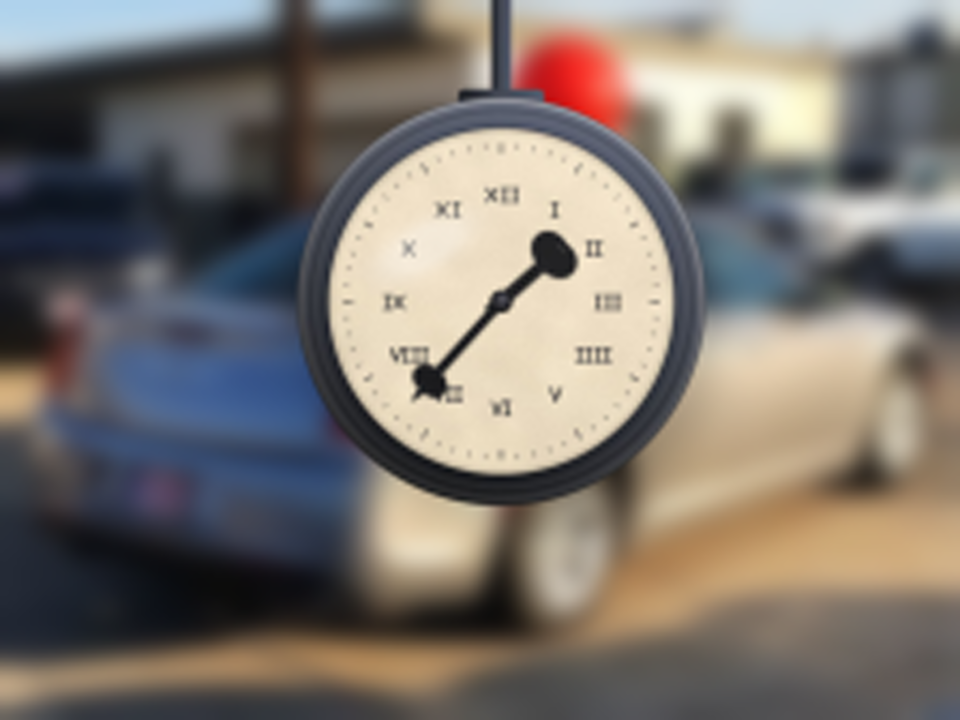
1:37
